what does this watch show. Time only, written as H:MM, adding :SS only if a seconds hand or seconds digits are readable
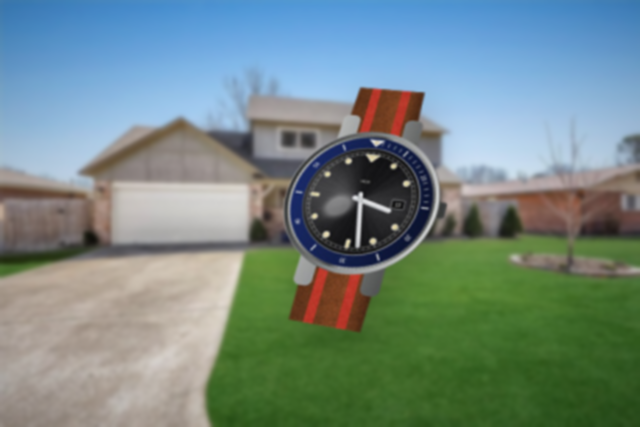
3:28
